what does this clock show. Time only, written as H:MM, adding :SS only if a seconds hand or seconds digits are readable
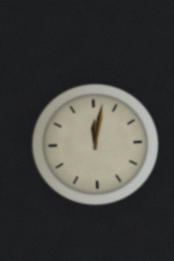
12:02
